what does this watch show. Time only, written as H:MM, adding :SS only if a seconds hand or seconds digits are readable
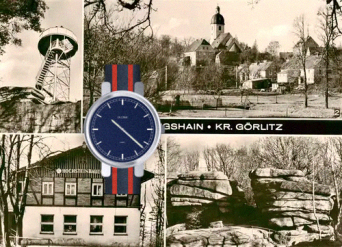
10:22
